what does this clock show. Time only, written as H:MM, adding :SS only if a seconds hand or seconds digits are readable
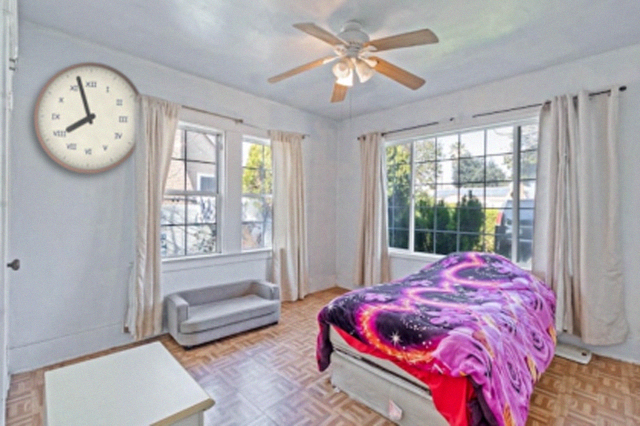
7:57
